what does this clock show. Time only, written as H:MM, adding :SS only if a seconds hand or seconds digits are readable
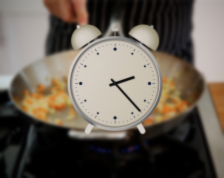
2:23
